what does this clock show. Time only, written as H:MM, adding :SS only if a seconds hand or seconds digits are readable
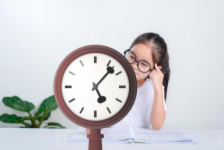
5:07
